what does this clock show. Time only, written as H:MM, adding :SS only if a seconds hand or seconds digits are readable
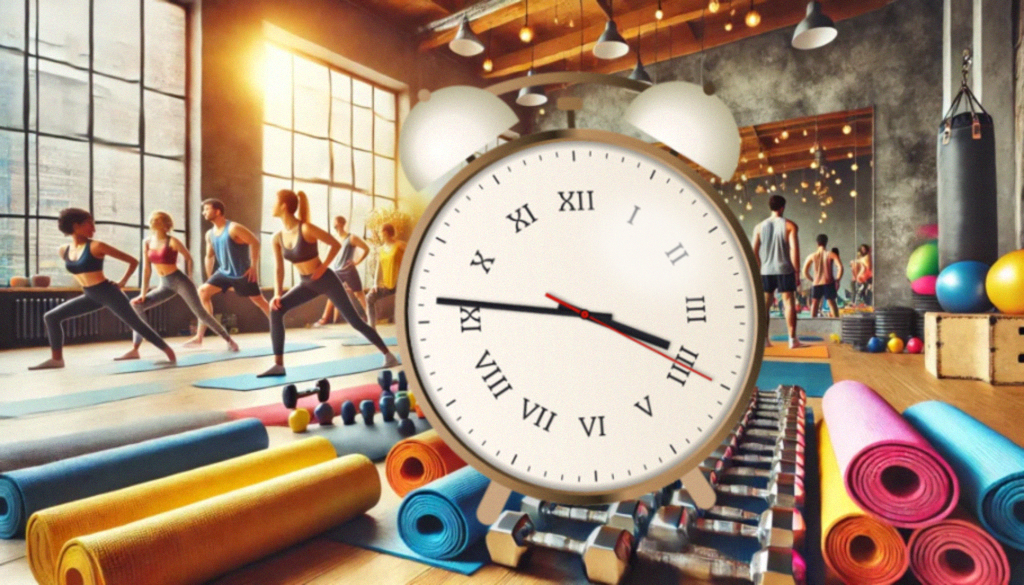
3:46:20
